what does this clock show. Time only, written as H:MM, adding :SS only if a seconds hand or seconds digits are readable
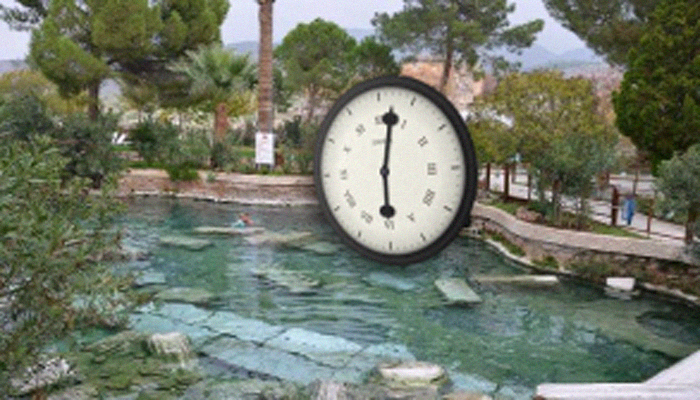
6:02
